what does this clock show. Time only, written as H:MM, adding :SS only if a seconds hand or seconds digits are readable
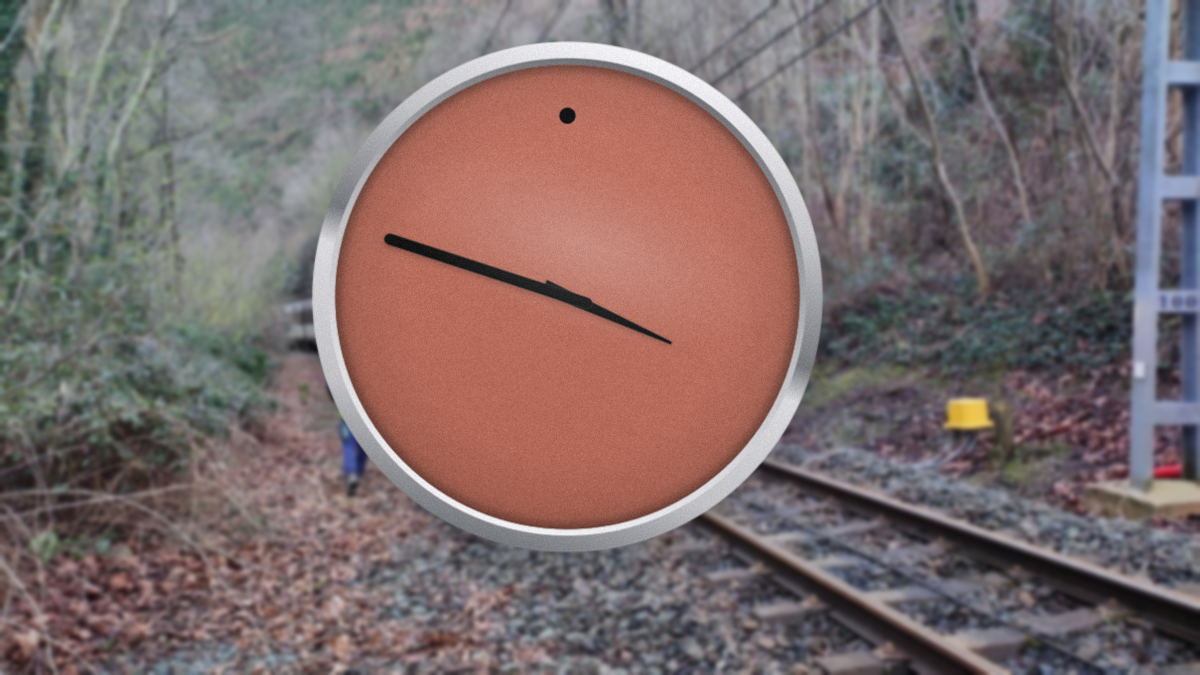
3:48
